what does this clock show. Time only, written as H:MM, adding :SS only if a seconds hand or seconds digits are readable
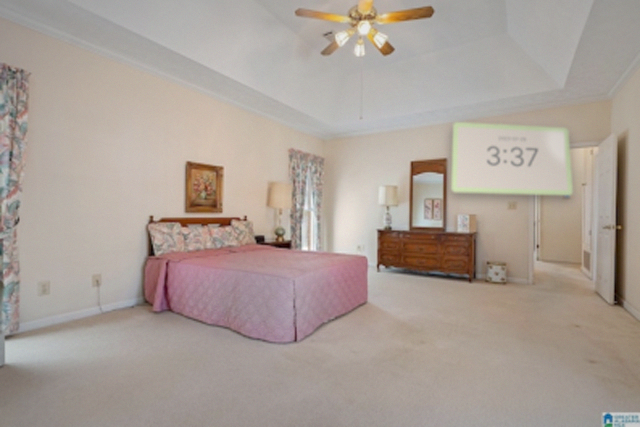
3:37
